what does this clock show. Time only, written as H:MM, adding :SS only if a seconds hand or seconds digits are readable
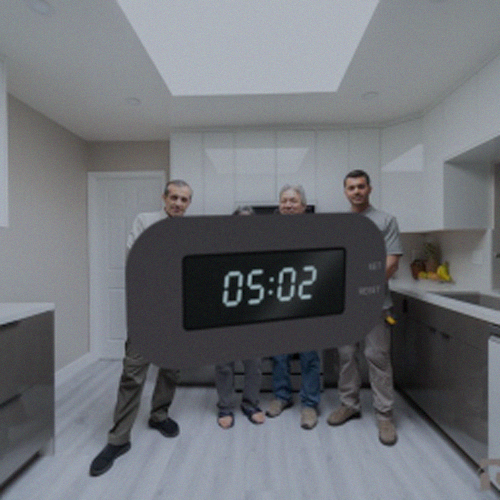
5:02
